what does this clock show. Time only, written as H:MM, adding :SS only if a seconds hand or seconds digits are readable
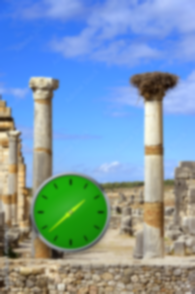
1:38
